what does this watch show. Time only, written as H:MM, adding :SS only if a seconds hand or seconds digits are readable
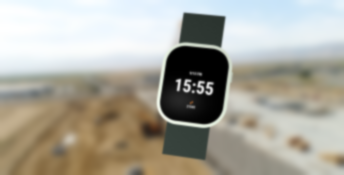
15:55
